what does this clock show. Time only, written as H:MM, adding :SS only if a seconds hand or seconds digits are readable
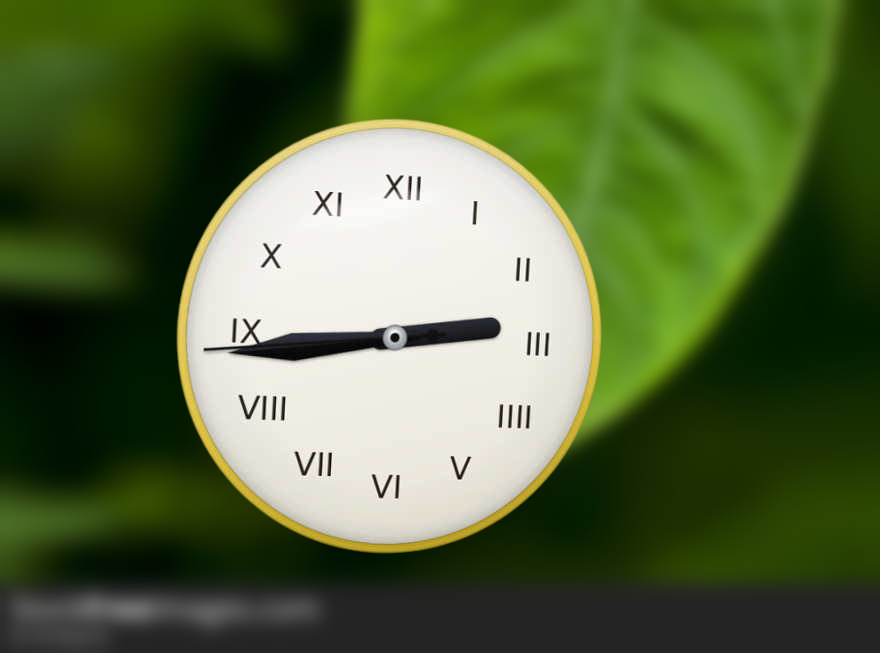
2:43:44
